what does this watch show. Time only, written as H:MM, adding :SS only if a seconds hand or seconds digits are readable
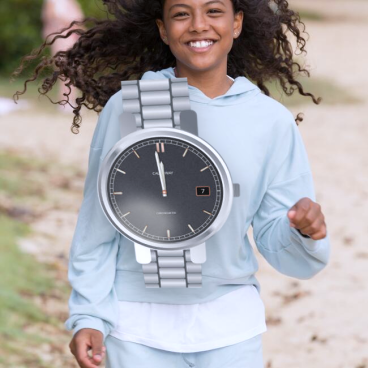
11:59
